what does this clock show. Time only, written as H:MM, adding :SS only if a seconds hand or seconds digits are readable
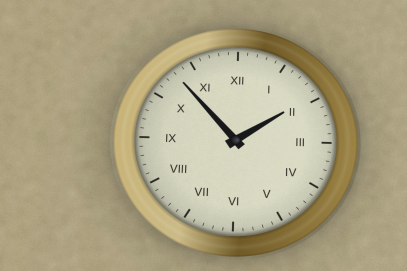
1:53
